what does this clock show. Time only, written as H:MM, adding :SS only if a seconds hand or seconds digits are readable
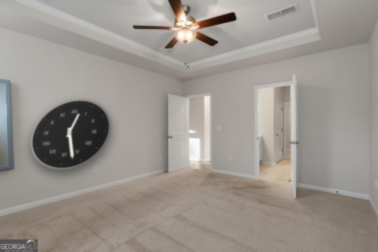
12:27
